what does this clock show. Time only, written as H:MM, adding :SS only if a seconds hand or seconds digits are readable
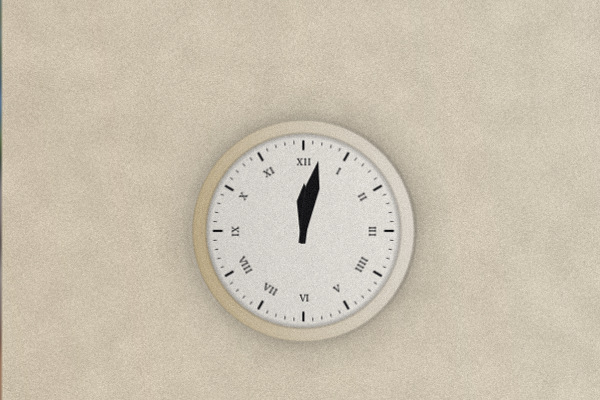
12:02
